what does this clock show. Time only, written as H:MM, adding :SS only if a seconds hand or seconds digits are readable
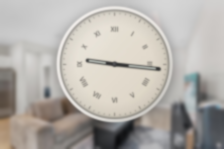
9:16
